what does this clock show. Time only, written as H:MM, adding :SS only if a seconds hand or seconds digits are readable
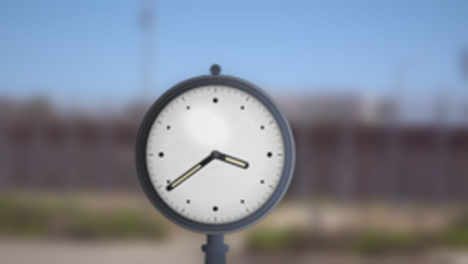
3:39
